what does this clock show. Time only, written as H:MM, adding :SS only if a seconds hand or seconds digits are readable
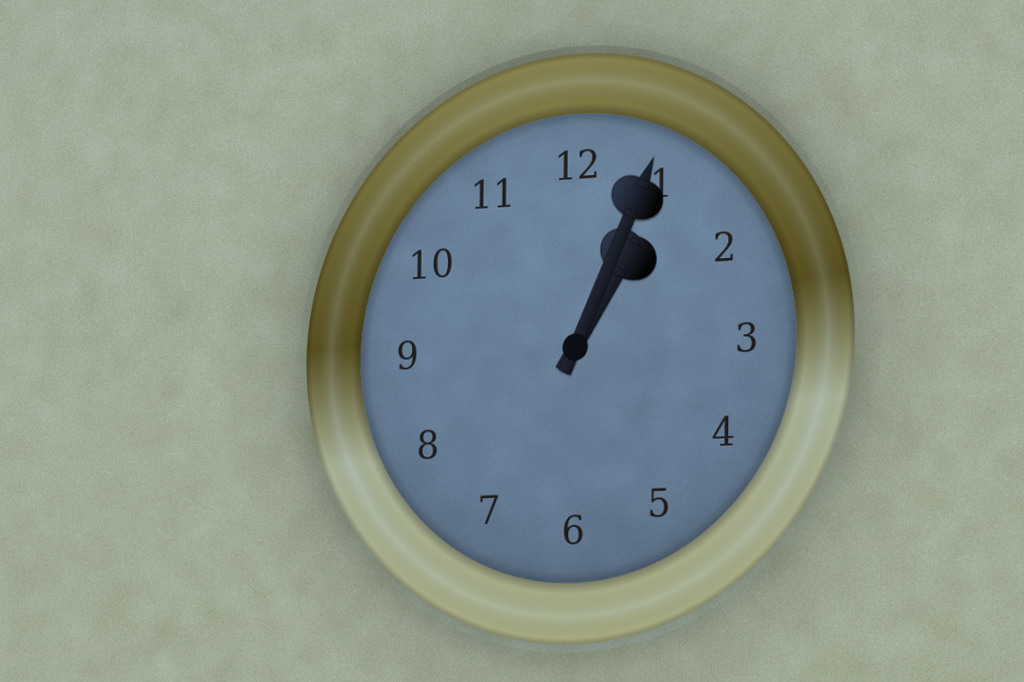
1:04
